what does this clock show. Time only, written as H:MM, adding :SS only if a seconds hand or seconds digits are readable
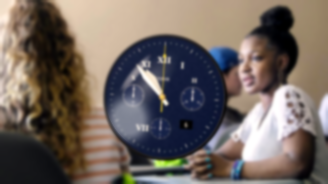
10:53
